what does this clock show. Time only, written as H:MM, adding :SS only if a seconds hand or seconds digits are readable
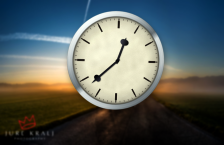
12:38
